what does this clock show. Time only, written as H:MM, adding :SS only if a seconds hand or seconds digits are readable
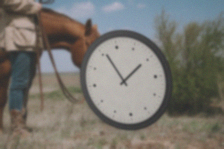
1:56
